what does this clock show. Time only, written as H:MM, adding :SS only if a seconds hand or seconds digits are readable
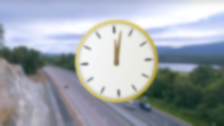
12:02
